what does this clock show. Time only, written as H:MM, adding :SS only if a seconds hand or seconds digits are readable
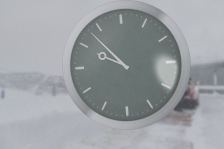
9:53
